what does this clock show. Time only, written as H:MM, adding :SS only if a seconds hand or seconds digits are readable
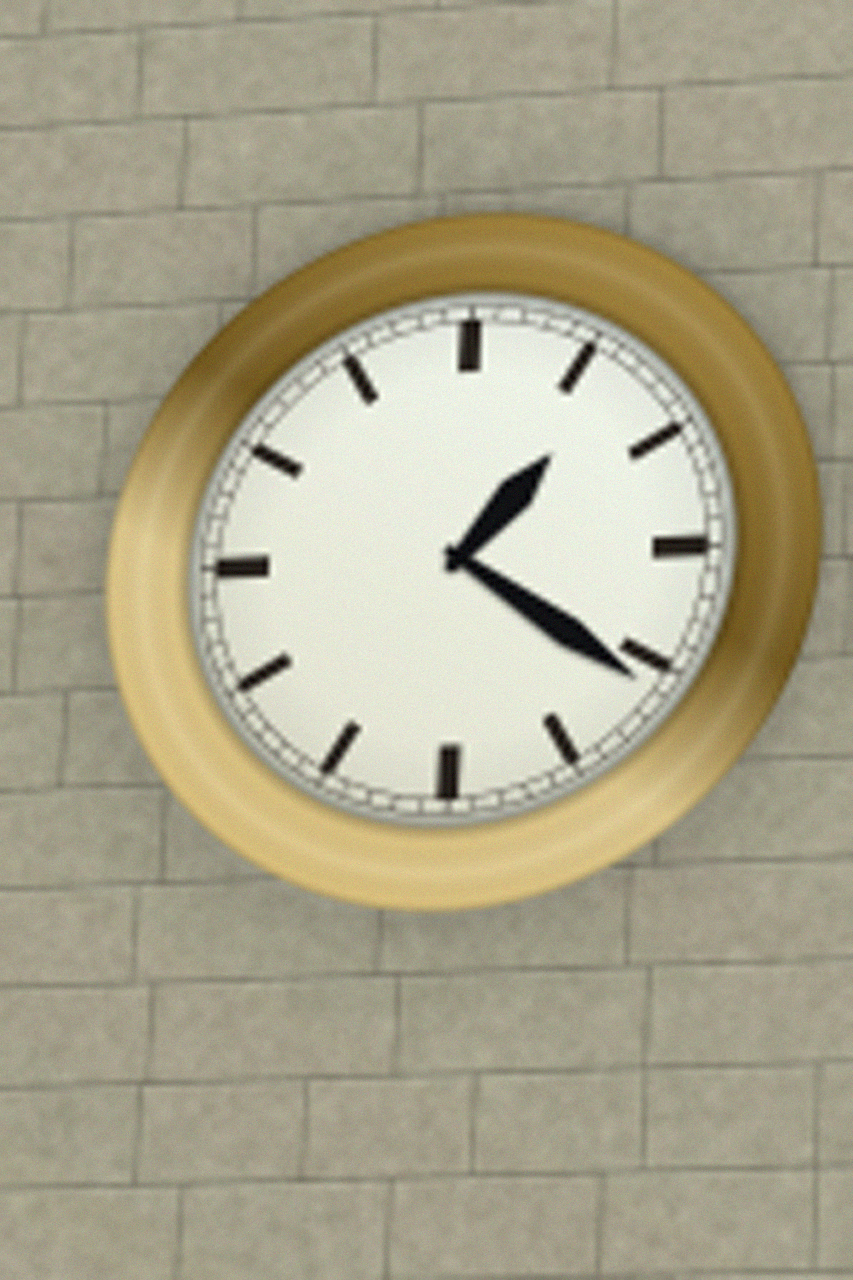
1:21
